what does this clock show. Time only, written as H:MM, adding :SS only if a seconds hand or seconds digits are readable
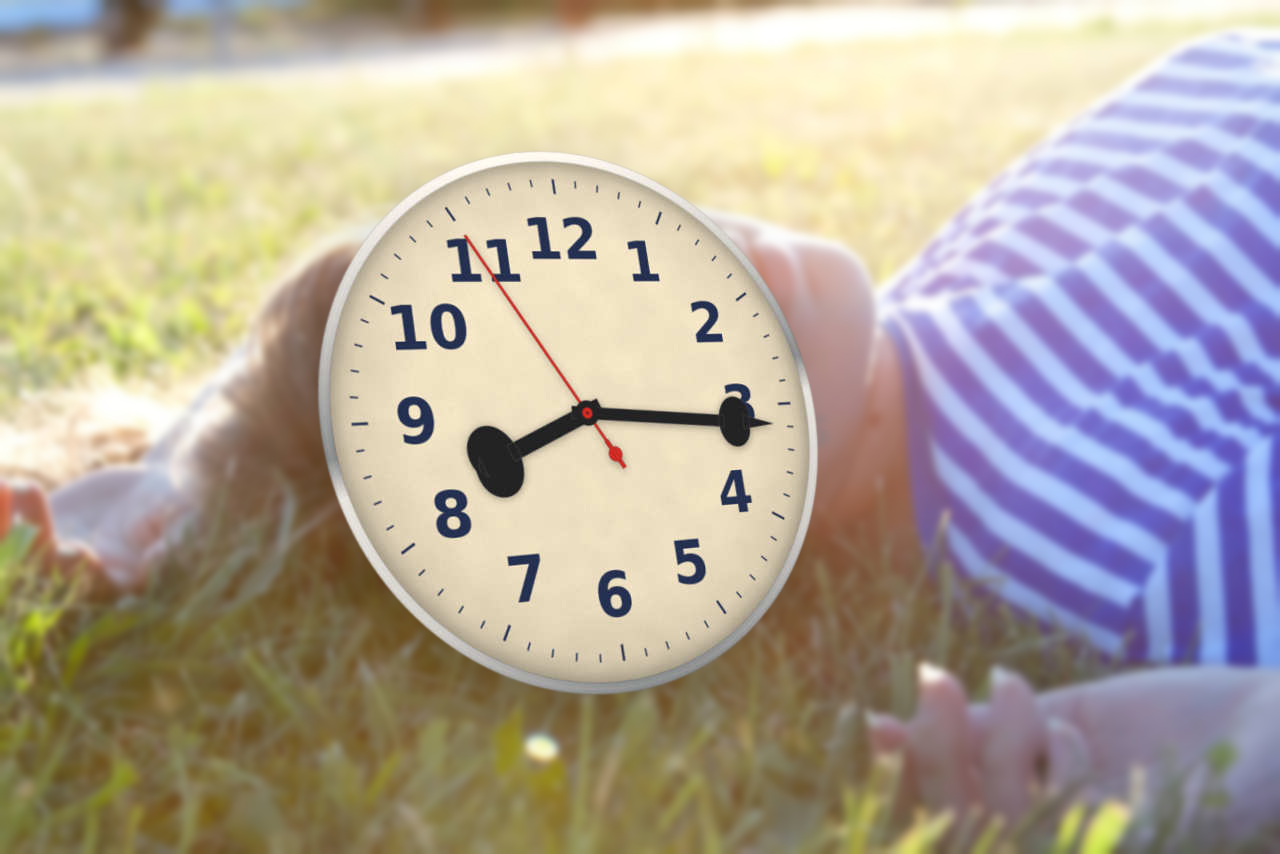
8:15:55
